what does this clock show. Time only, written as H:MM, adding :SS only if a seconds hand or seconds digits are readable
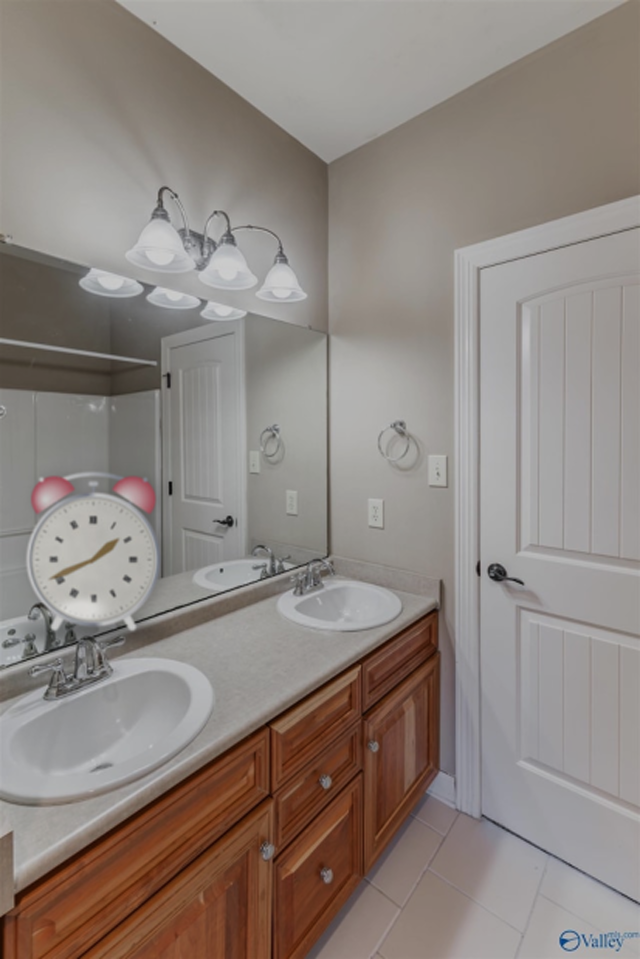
1:41
